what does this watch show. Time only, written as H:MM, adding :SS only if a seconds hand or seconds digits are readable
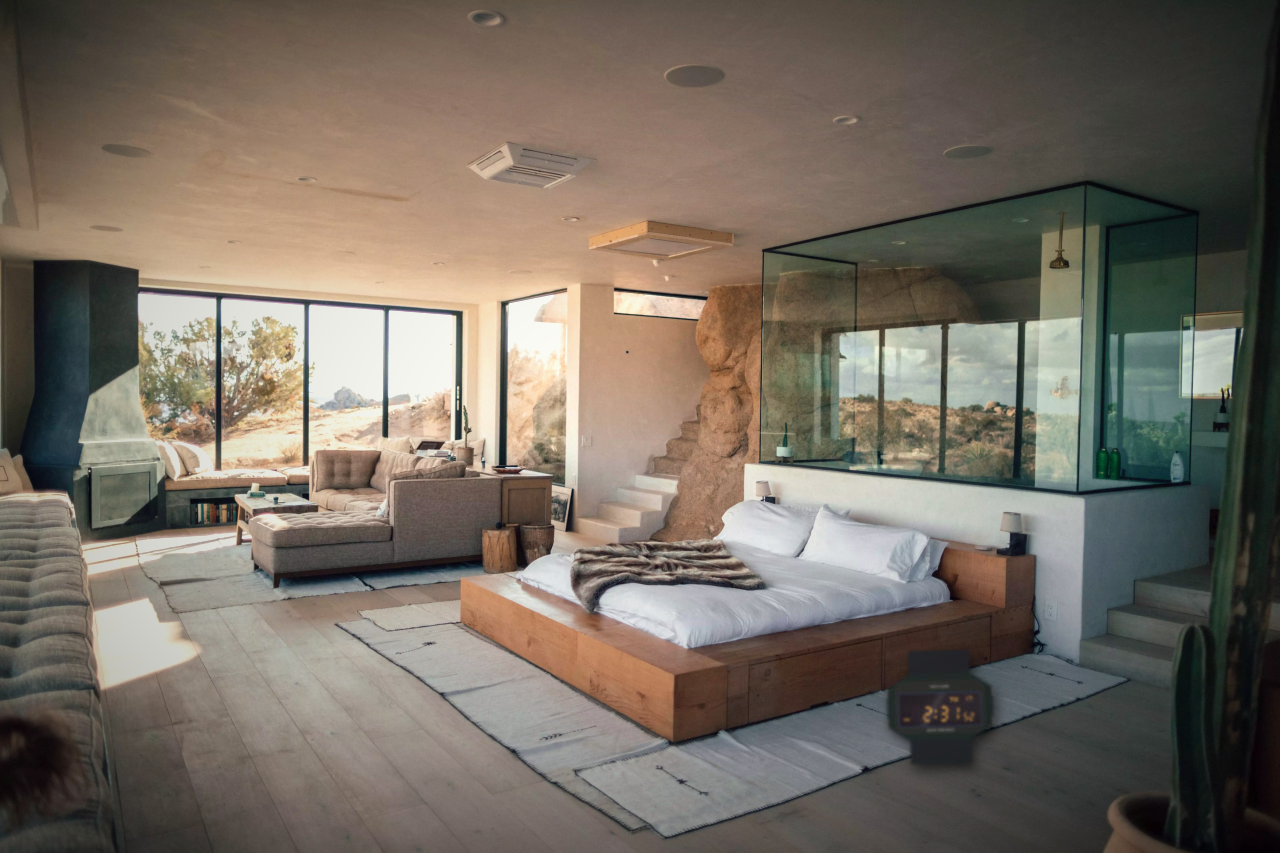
2:31
